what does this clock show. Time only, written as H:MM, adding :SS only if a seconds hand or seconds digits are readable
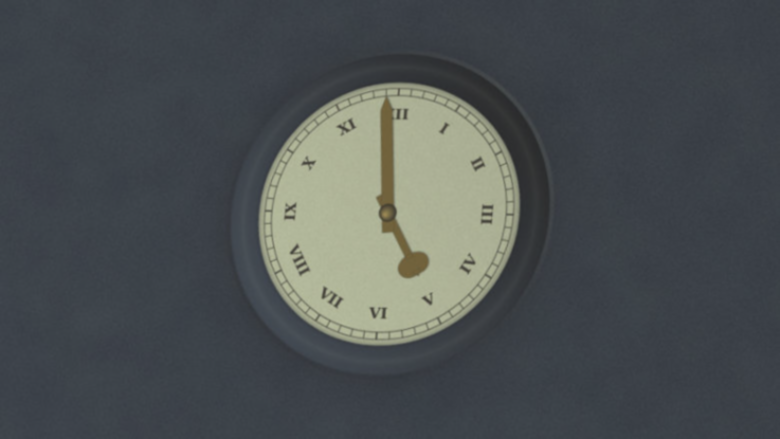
4:59
